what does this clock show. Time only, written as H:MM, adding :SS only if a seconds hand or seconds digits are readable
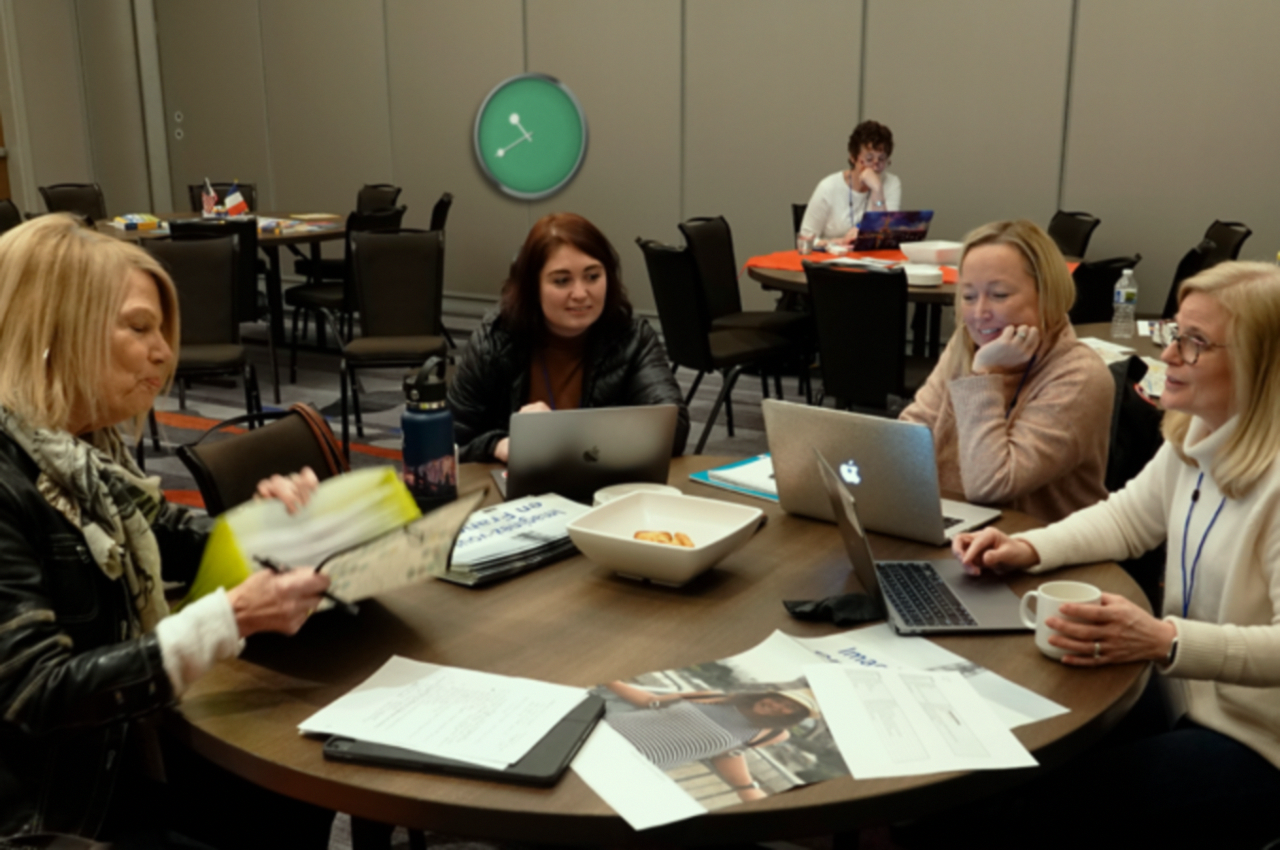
10:40
